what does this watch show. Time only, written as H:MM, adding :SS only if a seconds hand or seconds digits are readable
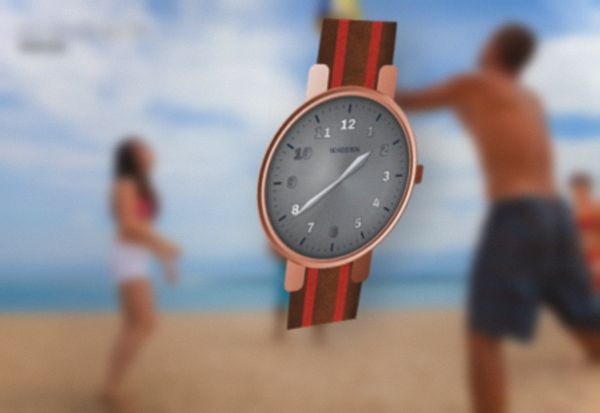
1:39
